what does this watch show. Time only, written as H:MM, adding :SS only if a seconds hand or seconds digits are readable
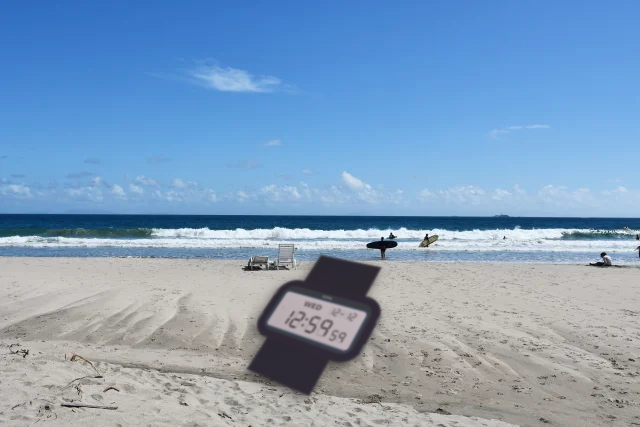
12:59:59
